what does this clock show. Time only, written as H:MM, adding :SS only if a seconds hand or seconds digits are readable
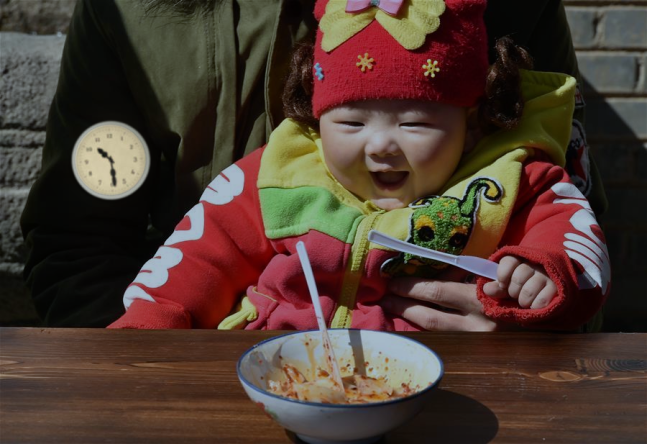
10:29
